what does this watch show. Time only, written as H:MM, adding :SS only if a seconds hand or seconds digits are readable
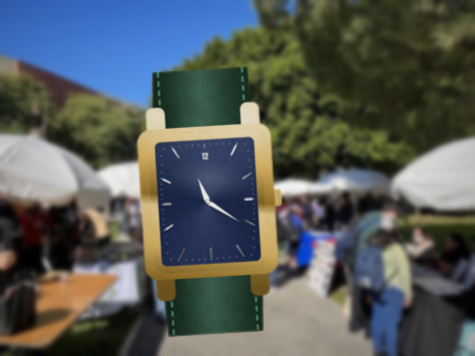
11:21
